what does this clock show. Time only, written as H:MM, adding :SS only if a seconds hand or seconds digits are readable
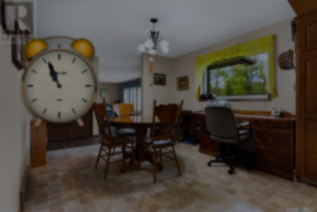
10:56
